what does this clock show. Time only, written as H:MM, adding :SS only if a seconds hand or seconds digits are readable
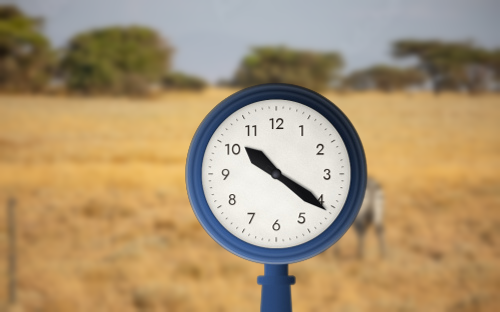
10:21
